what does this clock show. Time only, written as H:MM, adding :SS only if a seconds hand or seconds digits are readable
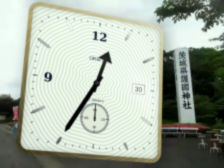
12:35
